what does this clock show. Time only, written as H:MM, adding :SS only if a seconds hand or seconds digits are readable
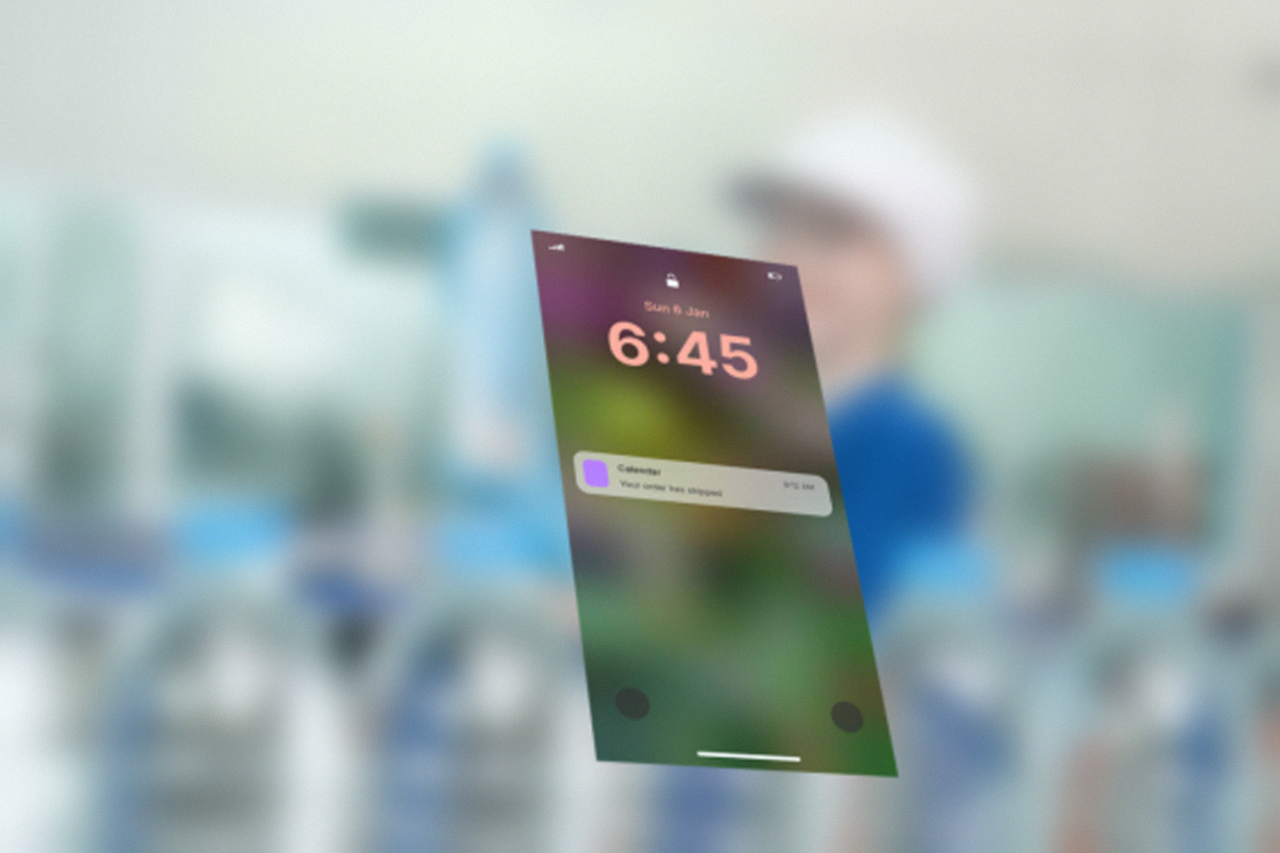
6:45
